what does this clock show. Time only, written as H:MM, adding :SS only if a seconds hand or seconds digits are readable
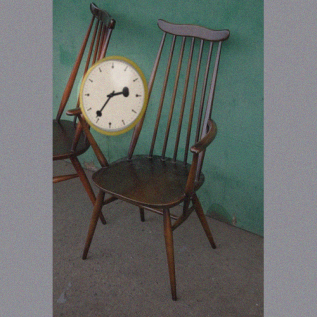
2:36
